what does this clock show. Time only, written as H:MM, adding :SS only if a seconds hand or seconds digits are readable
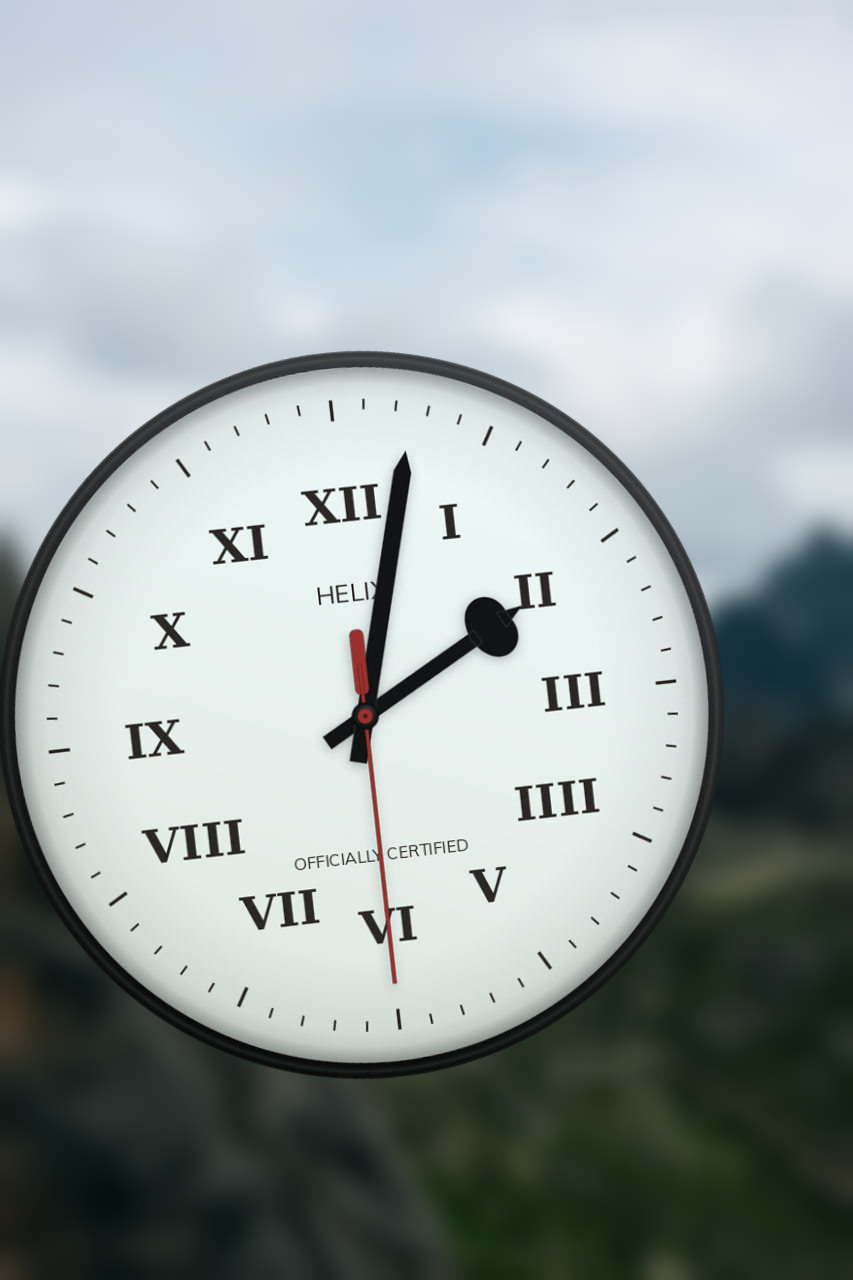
2:02:30
